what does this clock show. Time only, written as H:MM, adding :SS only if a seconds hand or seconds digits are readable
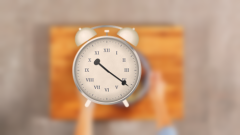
10:21
